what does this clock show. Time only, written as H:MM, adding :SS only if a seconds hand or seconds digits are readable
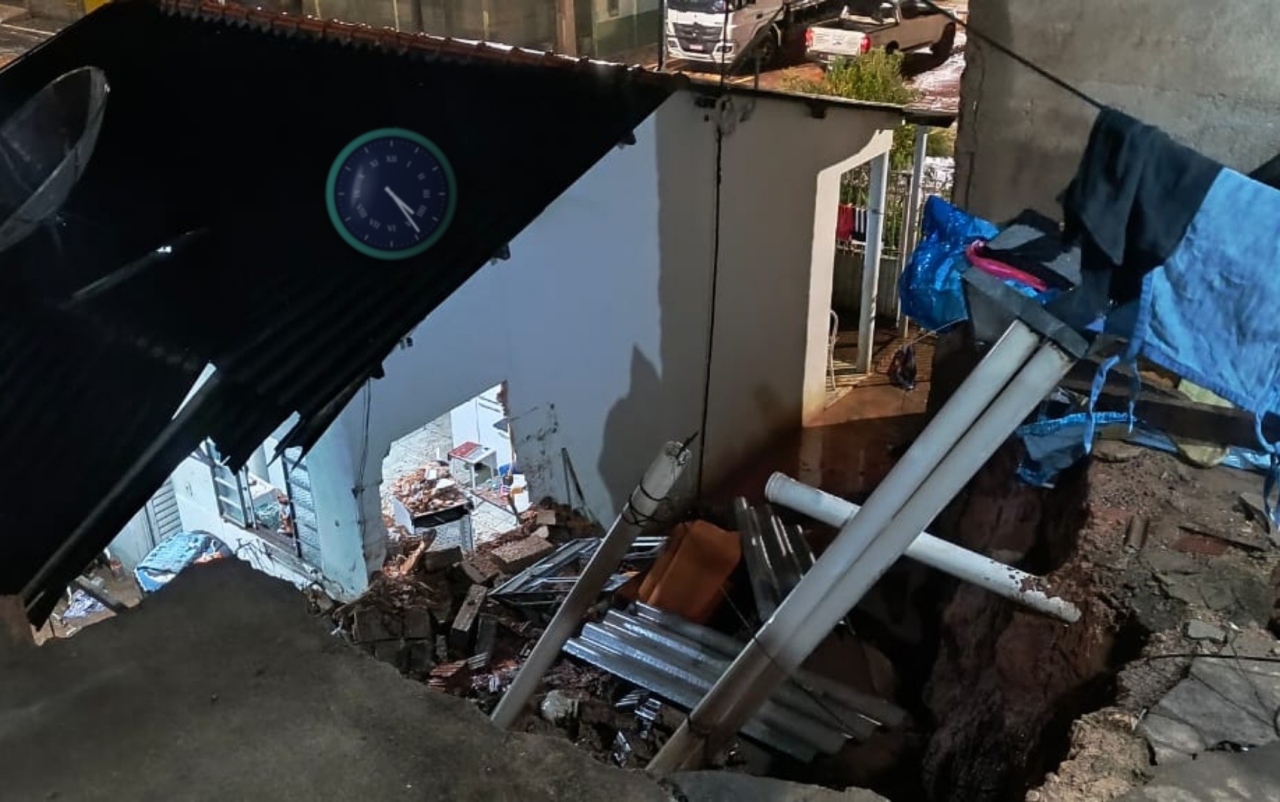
4:24
